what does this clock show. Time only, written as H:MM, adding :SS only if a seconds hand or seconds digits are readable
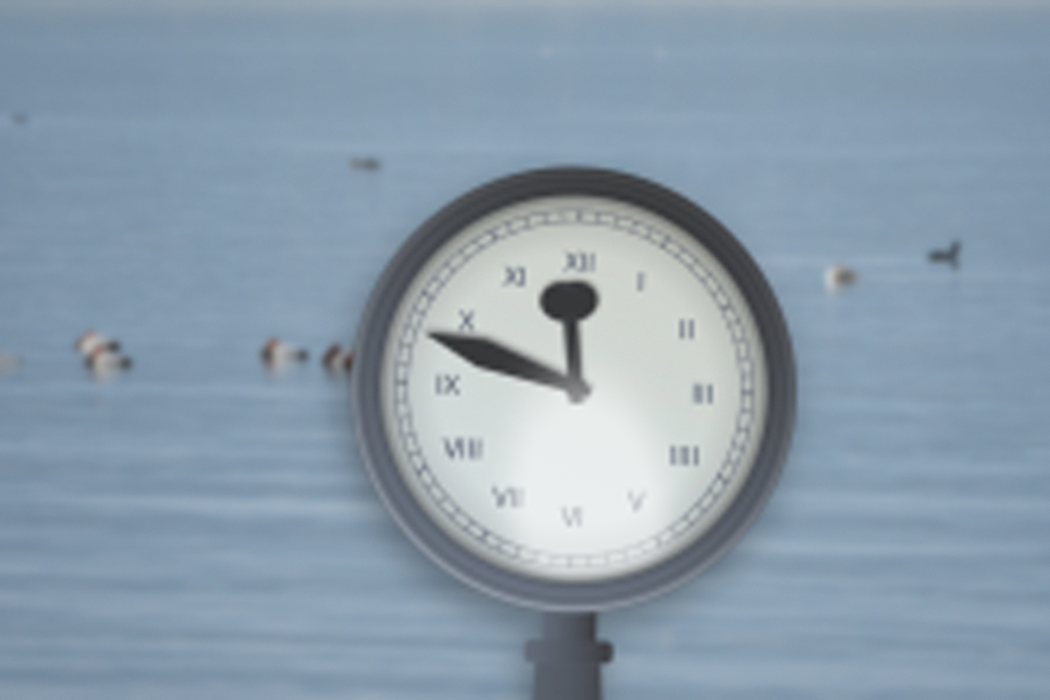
11:48
